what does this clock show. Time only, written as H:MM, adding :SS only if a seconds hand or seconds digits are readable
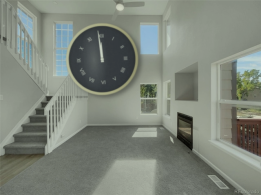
11:59
